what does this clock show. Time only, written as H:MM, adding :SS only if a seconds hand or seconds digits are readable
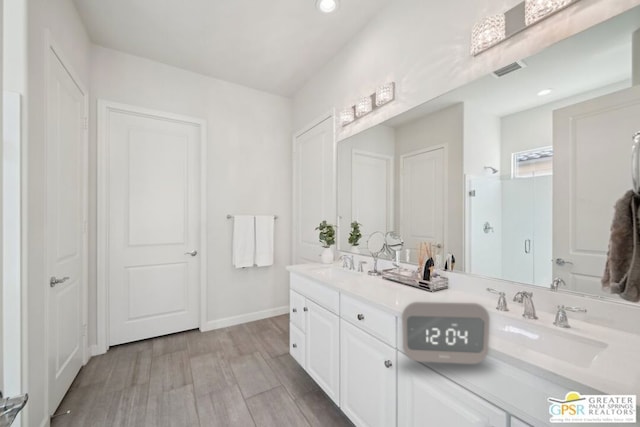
12:04
